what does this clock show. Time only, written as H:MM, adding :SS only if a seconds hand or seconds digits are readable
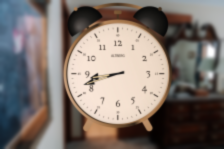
8:42
